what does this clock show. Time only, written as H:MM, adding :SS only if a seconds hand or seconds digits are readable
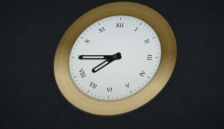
7:45
